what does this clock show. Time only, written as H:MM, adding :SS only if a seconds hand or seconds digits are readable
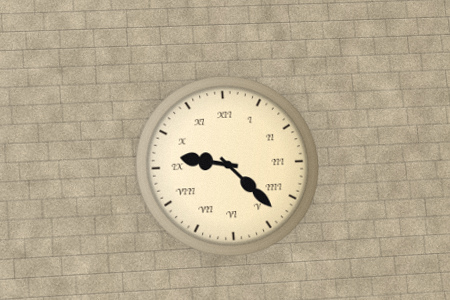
9:23
